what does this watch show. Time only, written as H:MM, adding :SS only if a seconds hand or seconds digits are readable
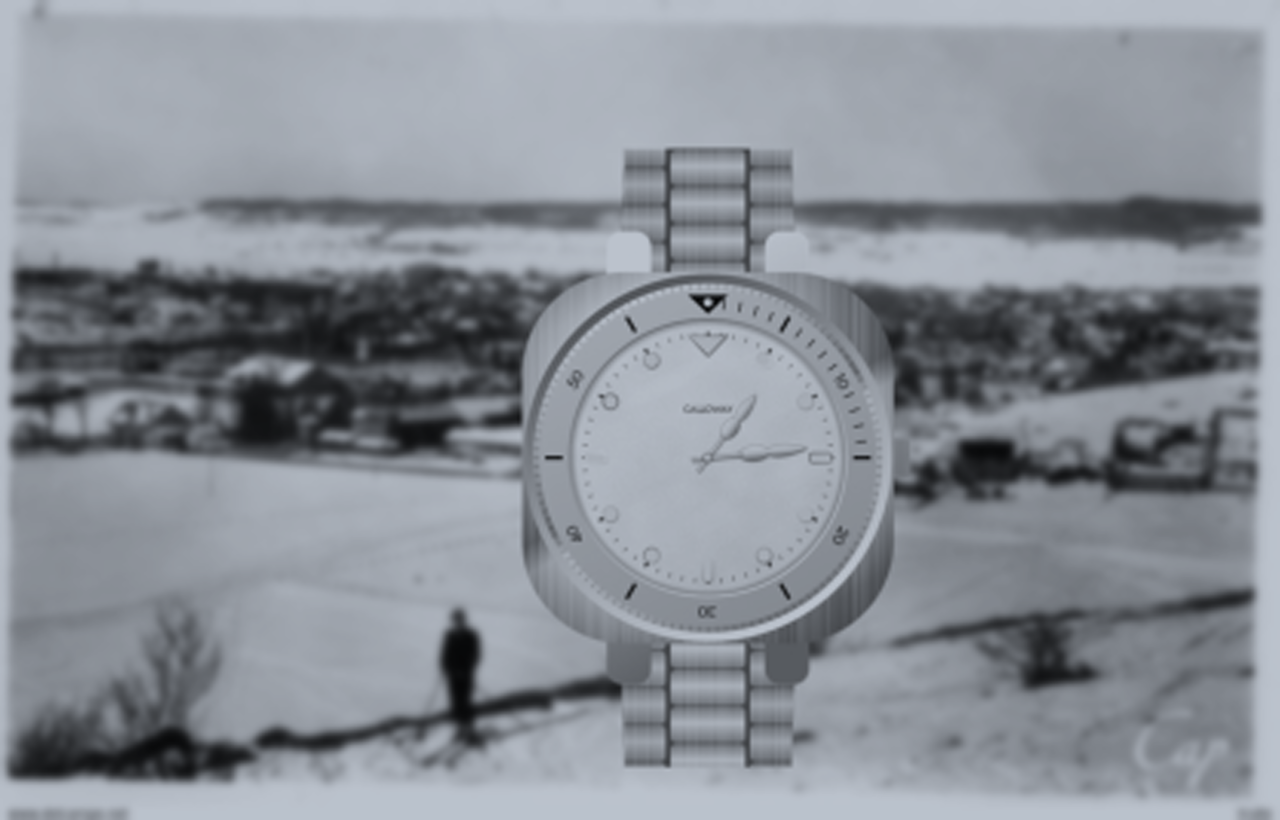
1:14
